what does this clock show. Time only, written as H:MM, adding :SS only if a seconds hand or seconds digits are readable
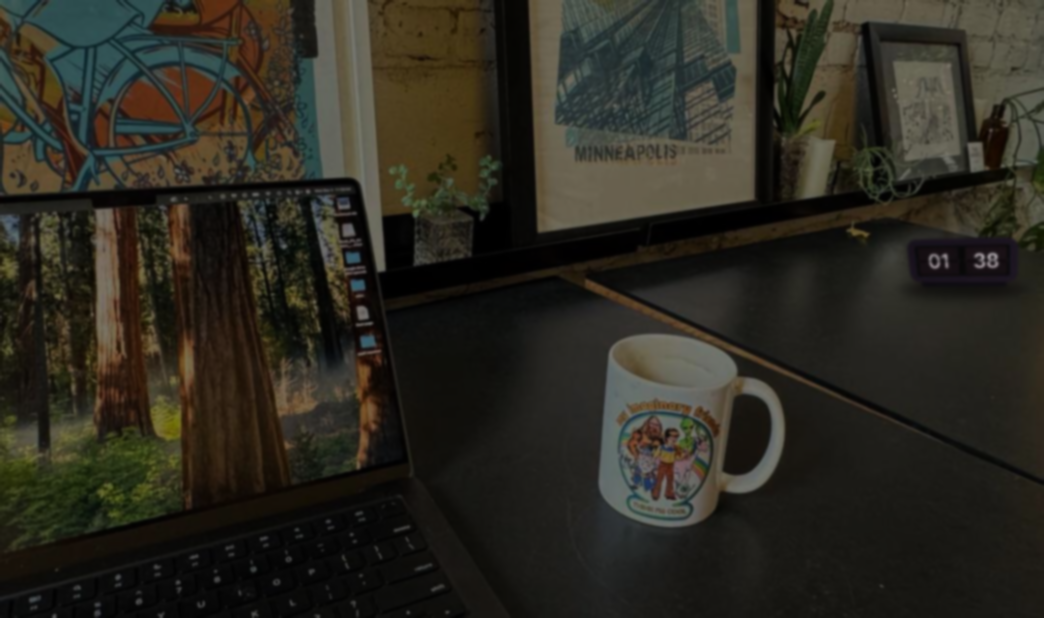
1:38
